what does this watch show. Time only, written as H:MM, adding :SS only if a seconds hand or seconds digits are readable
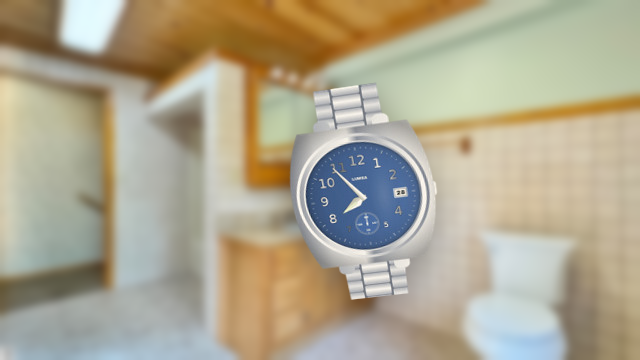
7:54
